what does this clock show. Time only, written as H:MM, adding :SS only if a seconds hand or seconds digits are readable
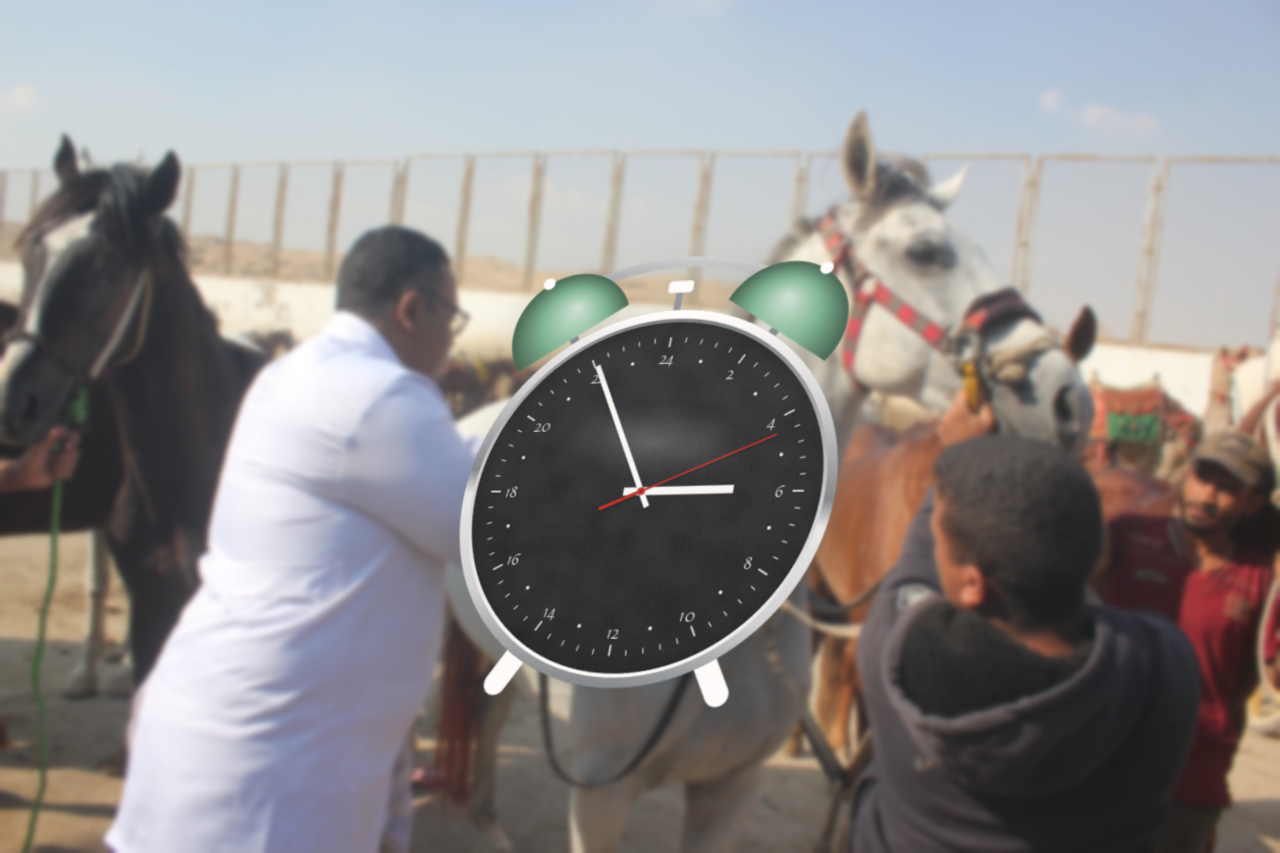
5:55:11
